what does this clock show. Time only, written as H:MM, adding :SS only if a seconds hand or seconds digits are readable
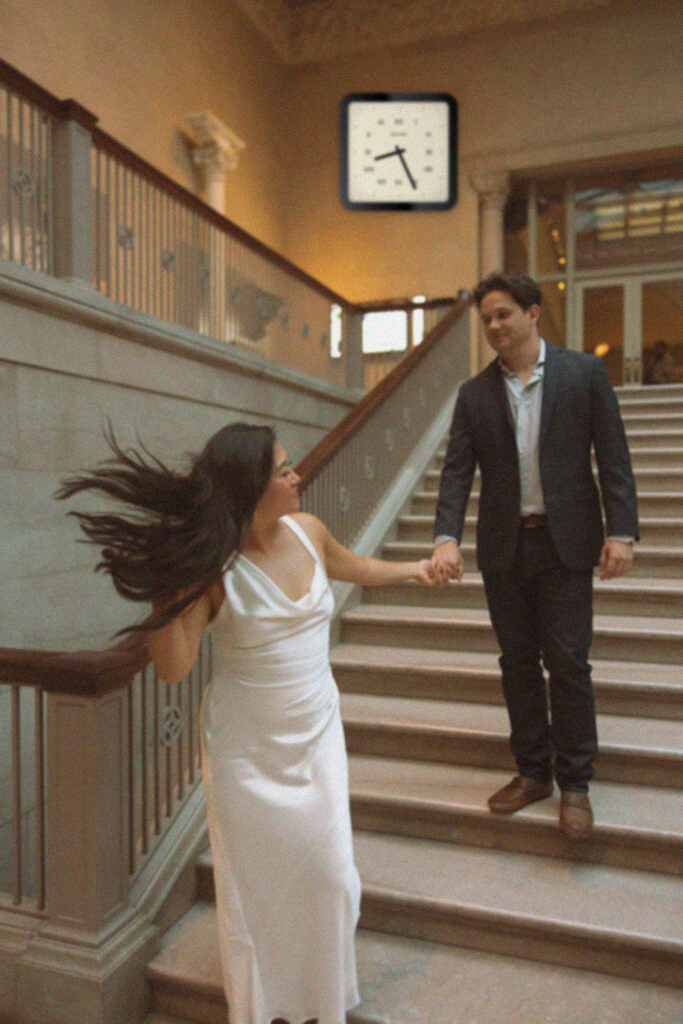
8:26
